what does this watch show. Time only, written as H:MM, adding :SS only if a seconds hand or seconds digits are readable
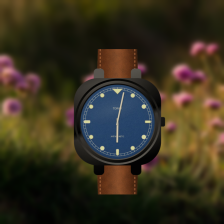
6:02
